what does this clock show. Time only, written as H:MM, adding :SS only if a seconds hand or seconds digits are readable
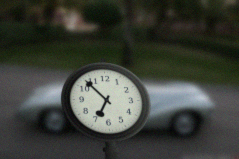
6:53
